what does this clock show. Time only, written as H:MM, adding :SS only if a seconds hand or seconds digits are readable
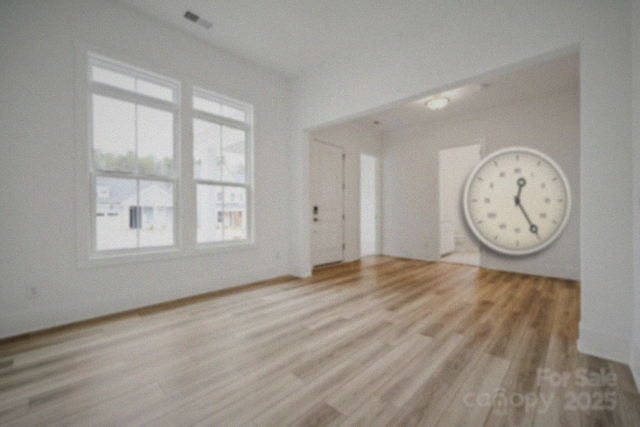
12:25
